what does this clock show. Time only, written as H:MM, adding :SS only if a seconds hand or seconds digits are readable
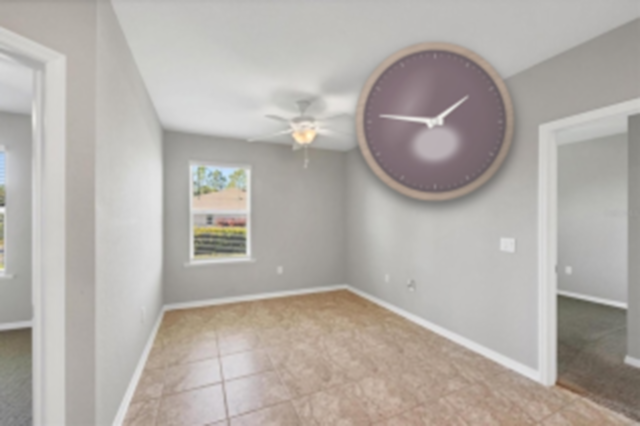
1:46
